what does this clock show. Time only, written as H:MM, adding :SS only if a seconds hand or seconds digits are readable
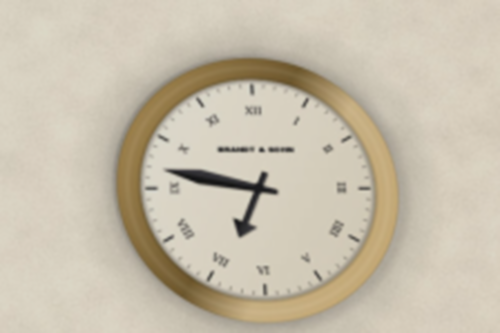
6:47
